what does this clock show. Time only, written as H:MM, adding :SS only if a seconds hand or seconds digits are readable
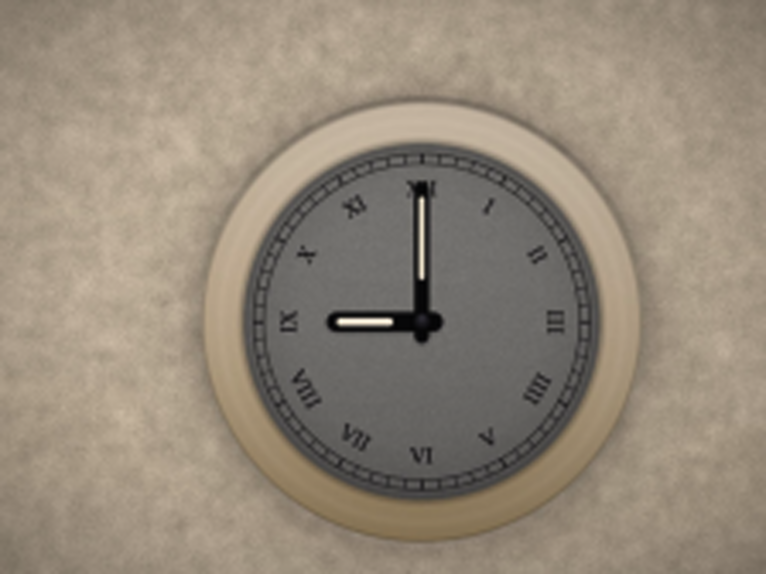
9:00
